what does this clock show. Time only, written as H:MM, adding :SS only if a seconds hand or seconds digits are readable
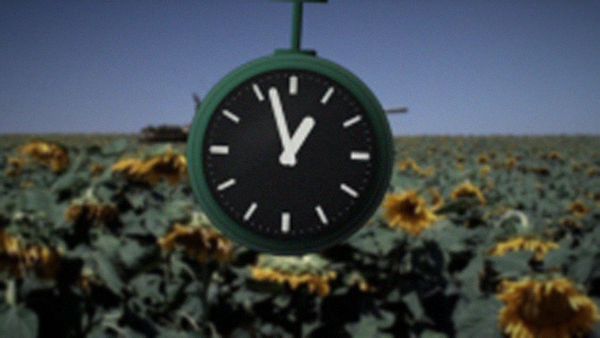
12:57
